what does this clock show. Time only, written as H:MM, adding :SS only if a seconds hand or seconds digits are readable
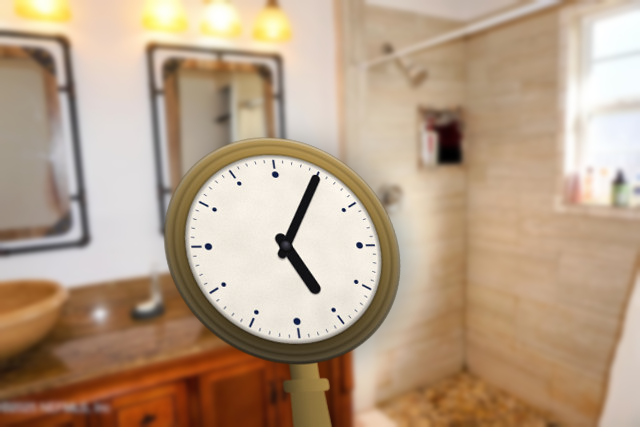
5:05
